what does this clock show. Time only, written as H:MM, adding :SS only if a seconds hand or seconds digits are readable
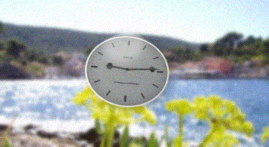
9:14
